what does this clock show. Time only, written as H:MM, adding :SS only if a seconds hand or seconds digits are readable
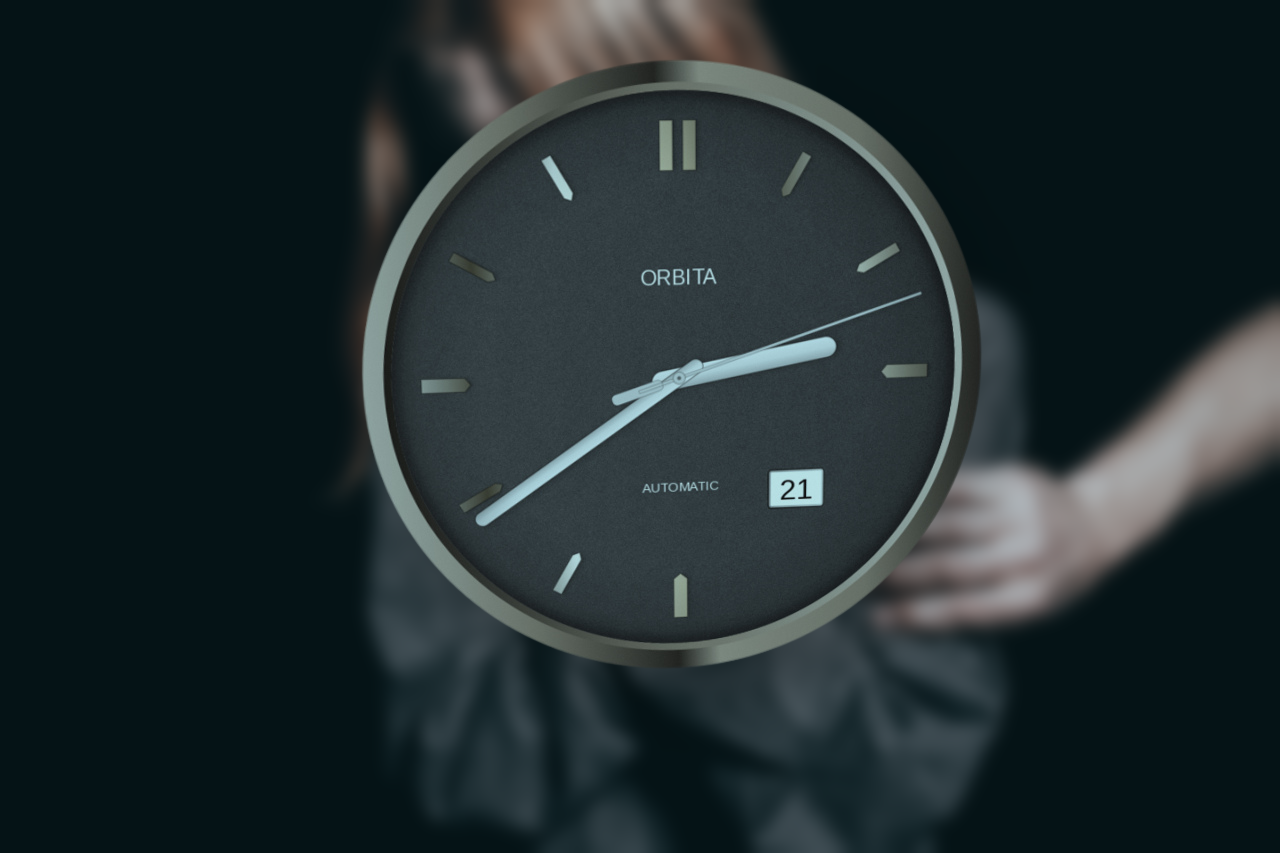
2:39:12
